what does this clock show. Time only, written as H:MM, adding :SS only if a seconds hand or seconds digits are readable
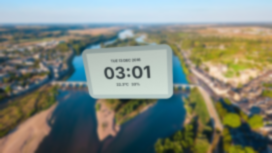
3:01
